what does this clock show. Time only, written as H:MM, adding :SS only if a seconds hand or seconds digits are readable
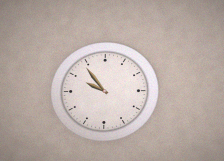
9:54
